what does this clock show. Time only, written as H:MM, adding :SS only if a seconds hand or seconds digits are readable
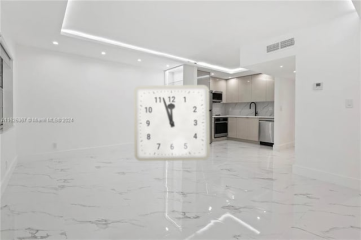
11:57
